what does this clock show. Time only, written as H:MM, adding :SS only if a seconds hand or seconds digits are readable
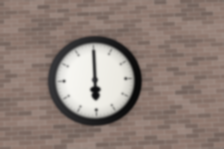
6:00
